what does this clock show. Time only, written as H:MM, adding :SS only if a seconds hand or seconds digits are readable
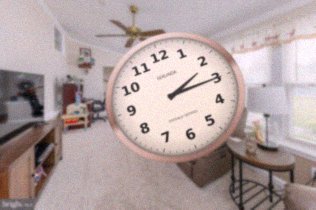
2:15
